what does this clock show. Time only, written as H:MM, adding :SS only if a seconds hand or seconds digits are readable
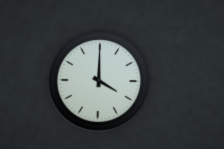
4:00
